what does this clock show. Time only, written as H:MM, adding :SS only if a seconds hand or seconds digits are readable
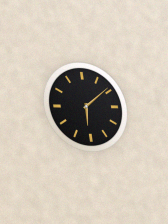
6:09
